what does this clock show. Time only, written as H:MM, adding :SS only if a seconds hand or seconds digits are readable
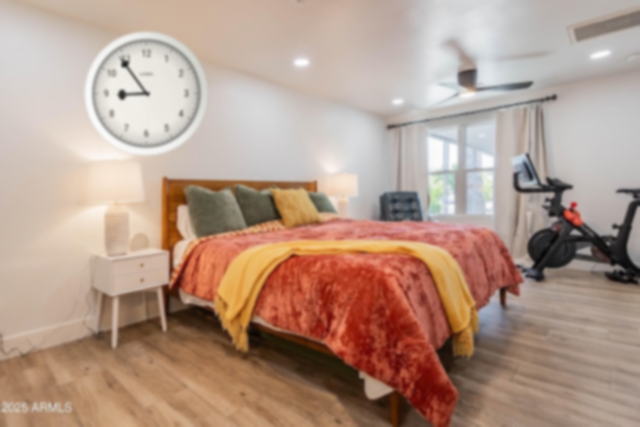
8:54
